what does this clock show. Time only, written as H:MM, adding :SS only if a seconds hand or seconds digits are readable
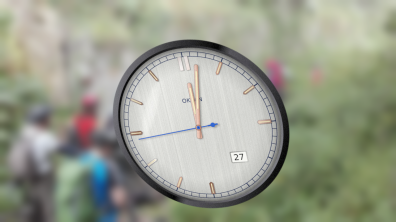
12:01:44
